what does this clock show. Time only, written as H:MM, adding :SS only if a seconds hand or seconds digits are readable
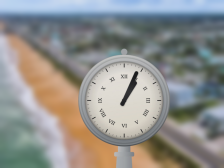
1:04
